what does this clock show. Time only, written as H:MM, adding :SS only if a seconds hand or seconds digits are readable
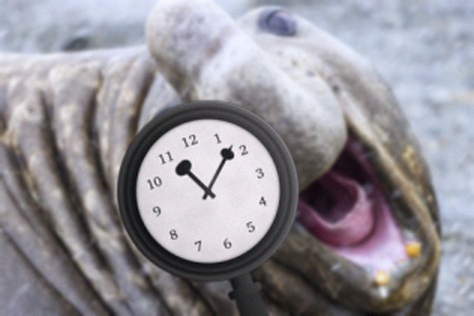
11:08
